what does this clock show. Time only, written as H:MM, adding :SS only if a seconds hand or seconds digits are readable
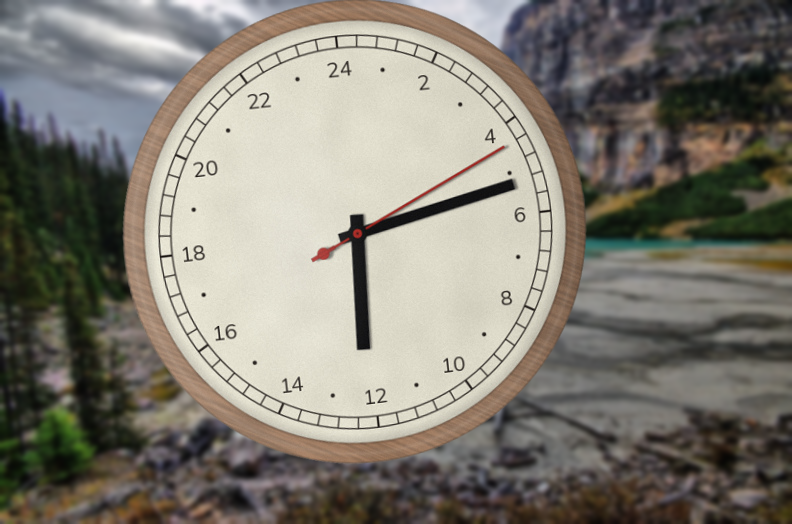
12:13:11
